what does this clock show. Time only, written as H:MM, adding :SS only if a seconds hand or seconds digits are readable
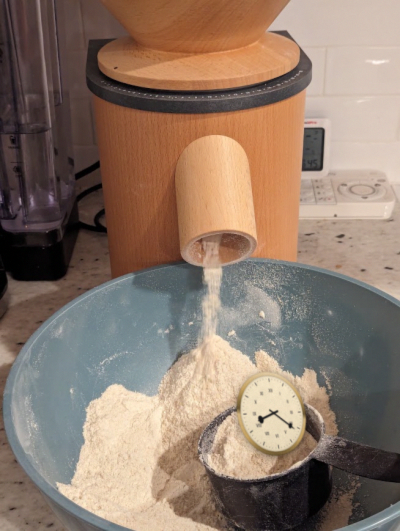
8:21
